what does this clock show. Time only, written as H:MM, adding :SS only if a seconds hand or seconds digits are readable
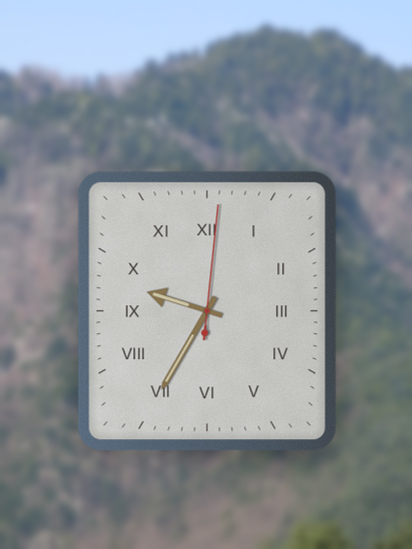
9:35:01
